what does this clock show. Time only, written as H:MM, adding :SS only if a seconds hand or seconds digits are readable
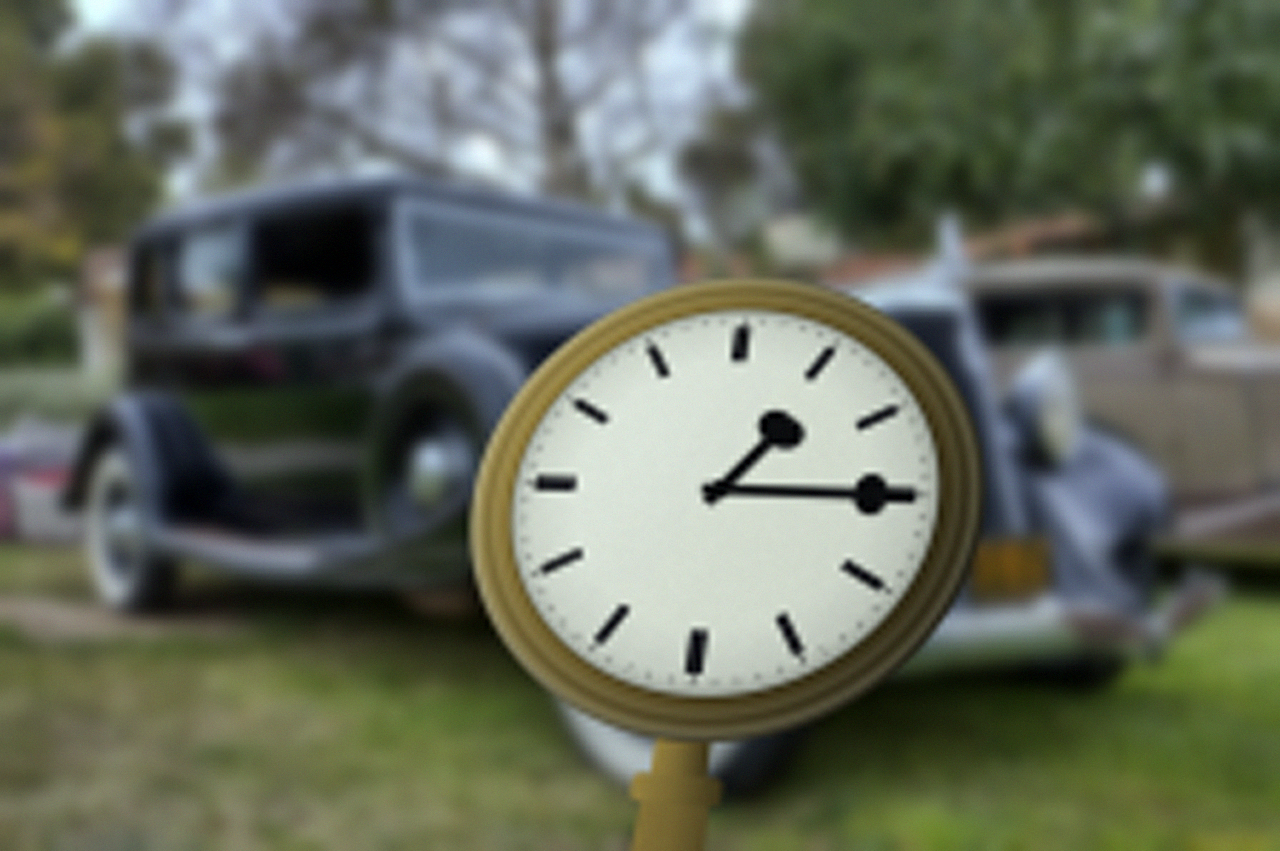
1:15
